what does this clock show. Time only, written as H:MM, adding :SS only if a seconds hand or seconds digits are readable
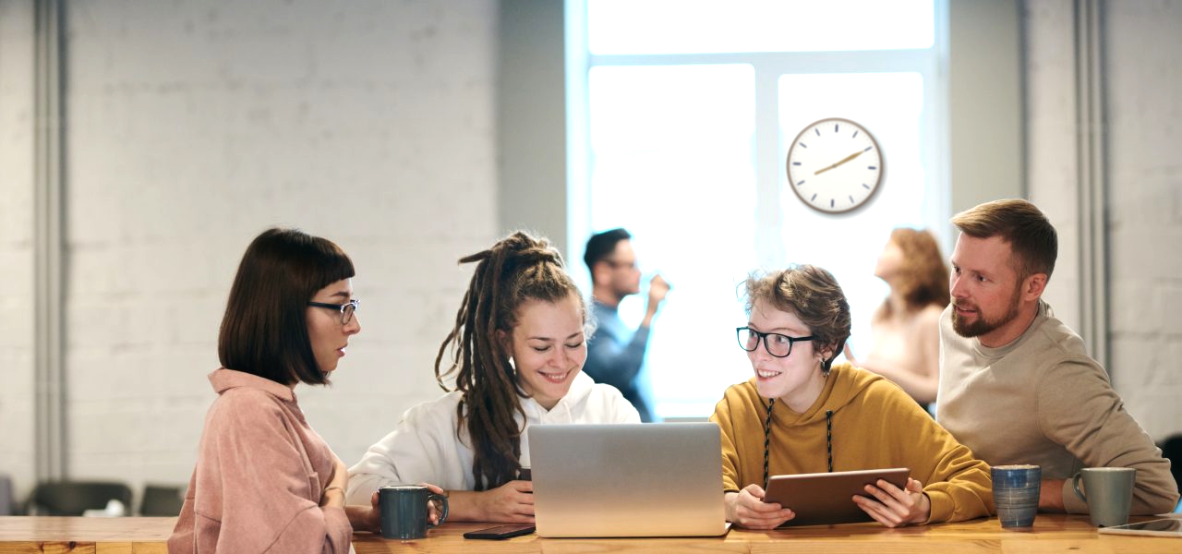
8:10
